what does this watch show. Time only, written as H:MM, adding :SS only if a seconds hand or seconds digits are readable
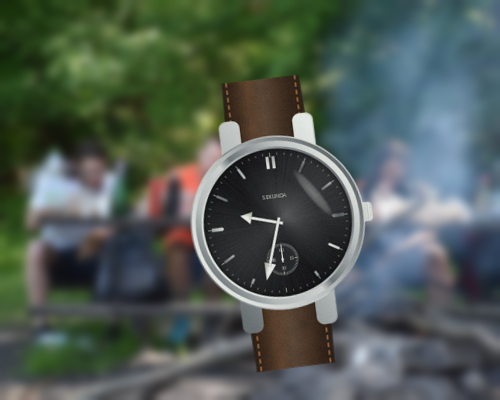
9:33
